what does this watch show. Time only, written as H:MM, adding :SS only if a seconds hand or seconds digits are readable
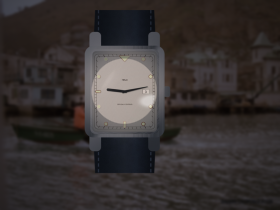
9:13
